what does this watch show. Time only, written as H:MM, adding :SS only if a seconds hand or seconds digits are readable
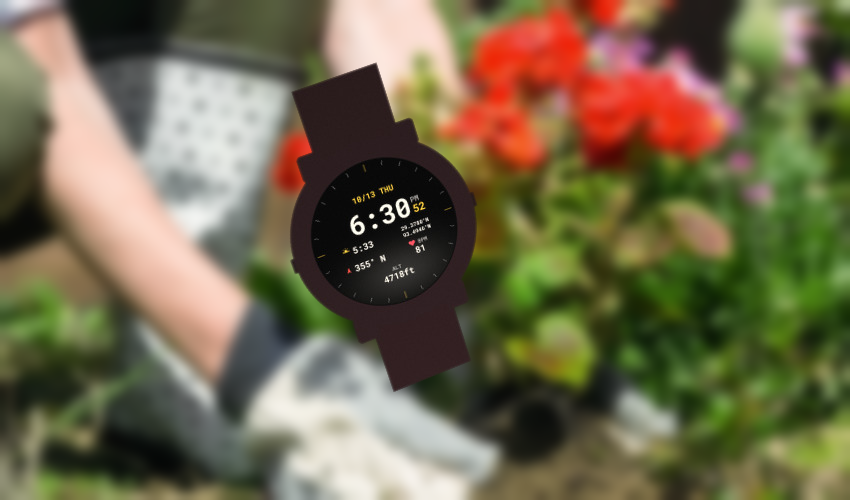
6:30:52
